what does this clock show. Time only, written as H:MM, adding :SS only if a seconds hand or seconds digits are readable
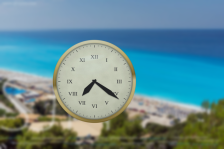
7:21
